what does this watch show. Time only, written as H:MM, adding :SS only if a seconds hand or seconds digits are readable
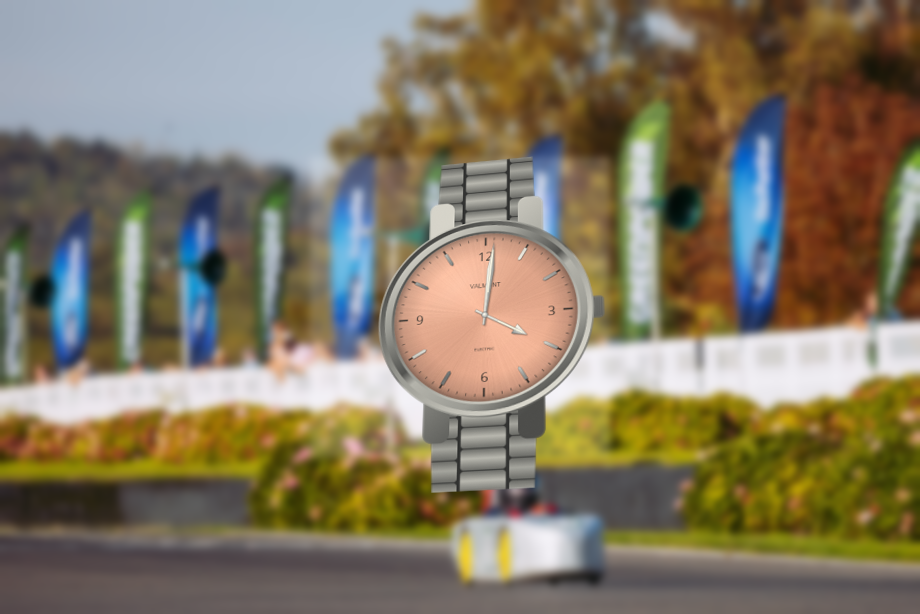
4:01
